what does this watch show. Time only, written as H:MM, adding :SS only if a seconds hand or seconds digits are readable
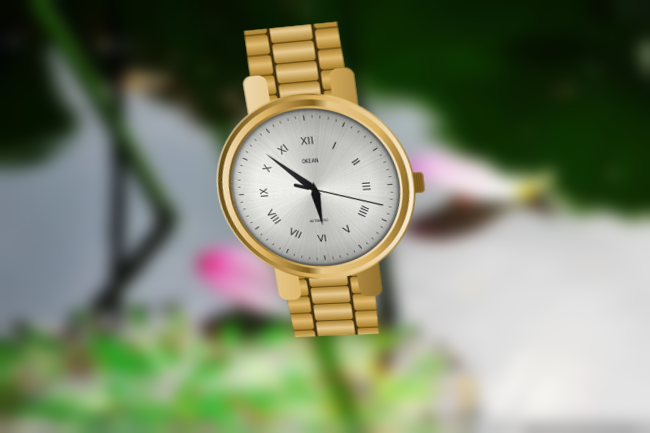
5:52:18
